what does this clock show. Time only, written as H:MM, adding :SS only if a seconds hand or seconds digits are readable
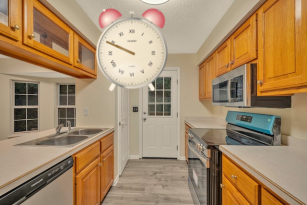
9:49
